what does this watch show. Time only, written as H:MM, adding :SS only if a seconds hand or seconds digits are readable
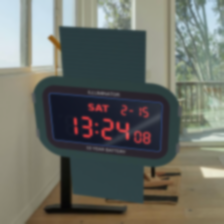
13:24:08
